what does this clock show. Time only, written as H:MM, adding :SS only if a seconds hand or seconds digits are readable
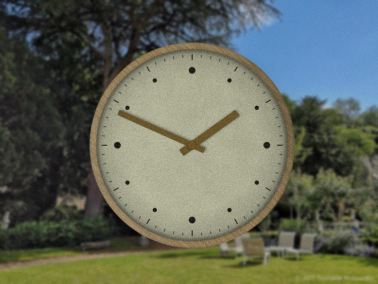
1:49
